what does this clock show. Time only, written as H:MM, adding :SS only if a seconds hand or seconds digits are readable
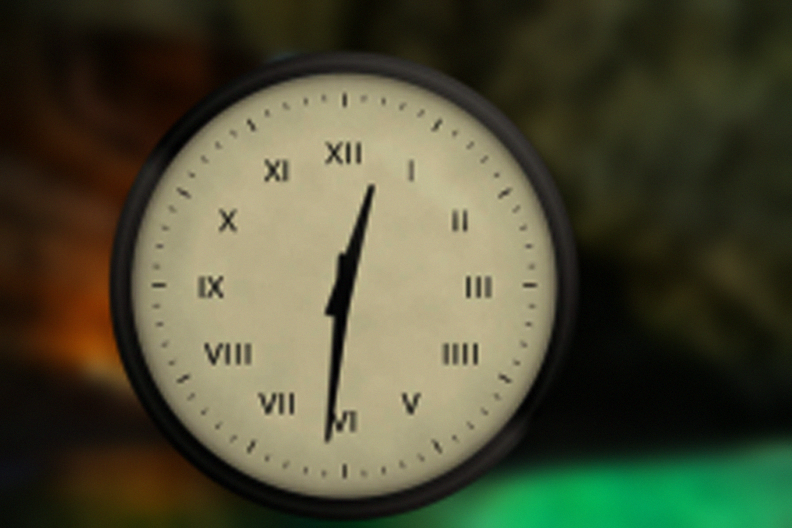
12:31
